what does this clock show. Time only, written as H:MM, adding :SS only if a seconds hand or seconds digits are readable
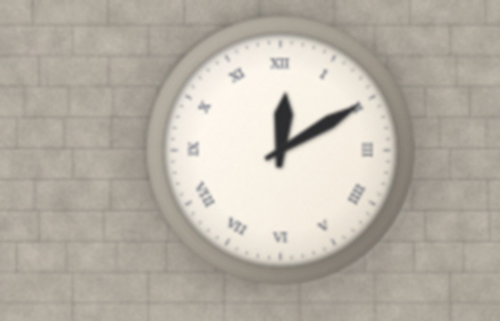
12:10
